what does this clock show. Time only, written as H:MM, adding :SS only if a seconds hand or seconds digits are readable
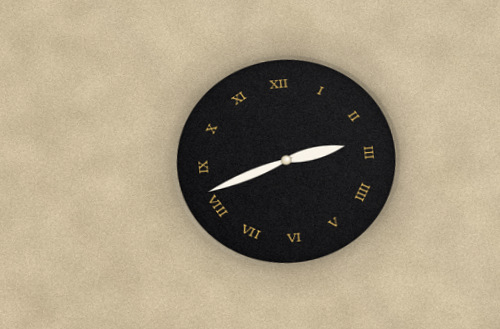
2:42
